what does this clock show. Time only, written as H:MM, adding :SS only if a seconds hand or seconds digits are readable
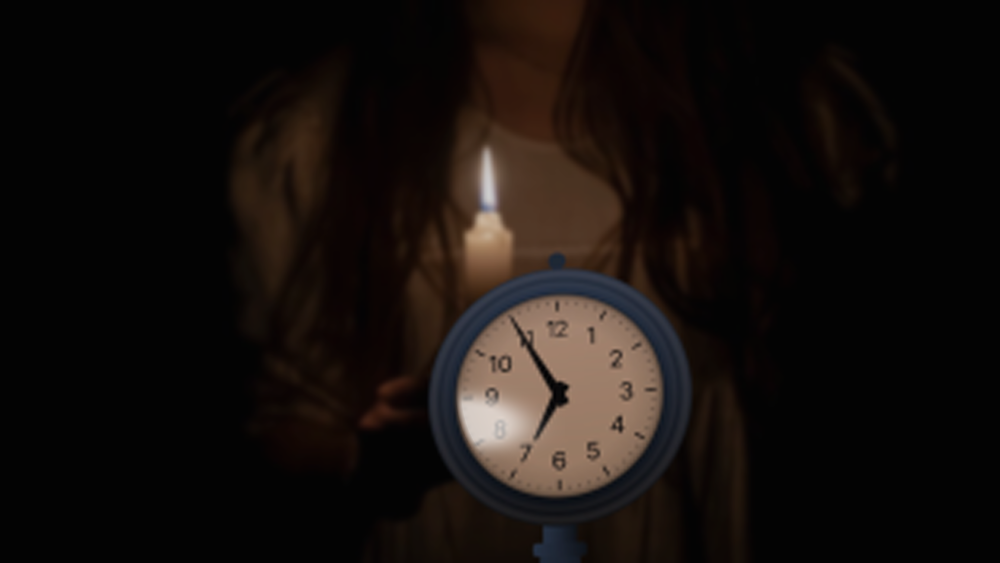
6:55
